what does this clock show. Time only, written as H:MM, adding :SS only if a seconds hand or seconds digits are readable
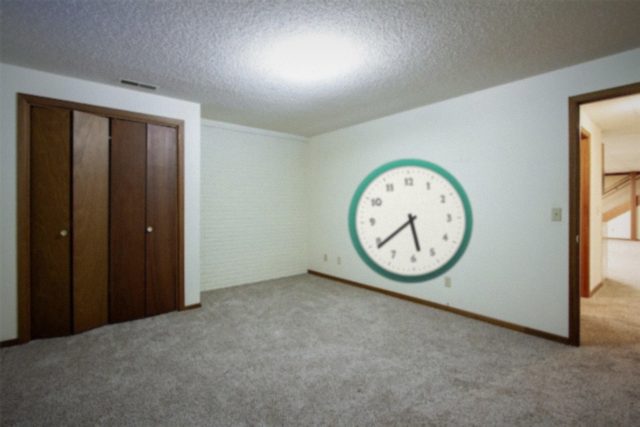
5:39
